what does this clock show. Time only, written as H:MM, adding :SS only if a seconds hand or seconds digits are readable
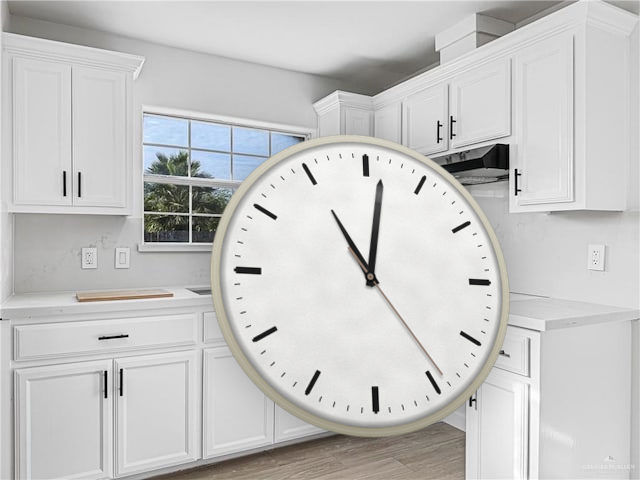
11:01:24
